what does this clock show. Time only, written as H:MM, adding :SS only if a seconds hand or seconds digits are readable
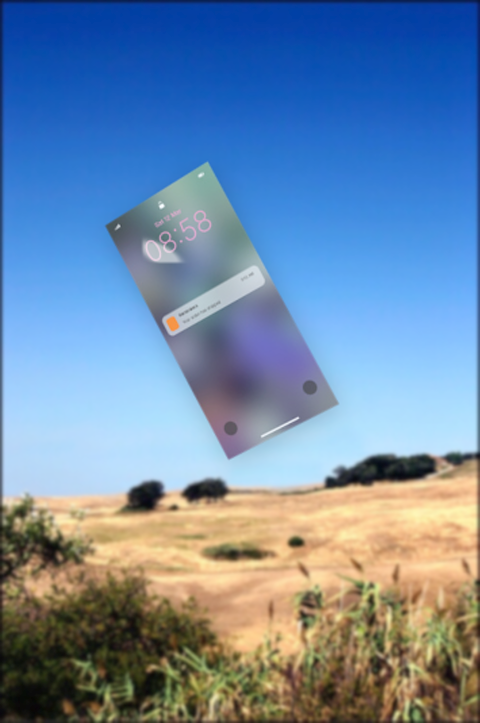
8:58
